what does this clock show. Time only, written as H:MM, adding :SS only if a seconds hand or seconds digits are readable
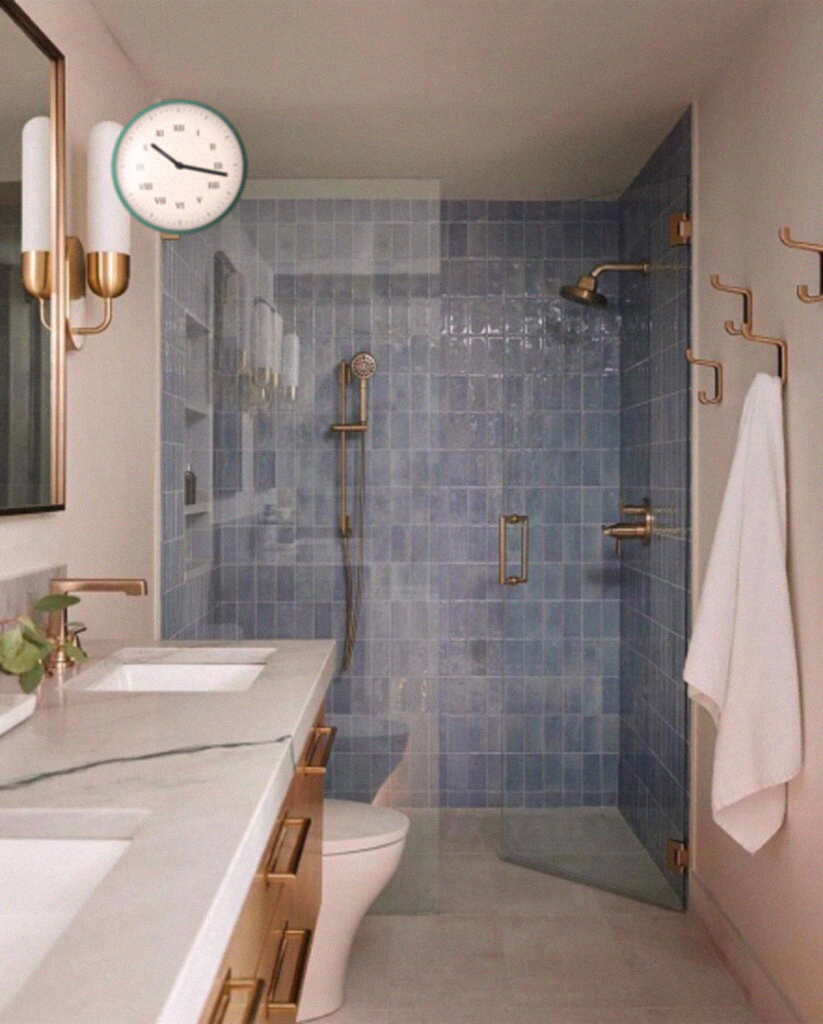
10:17
